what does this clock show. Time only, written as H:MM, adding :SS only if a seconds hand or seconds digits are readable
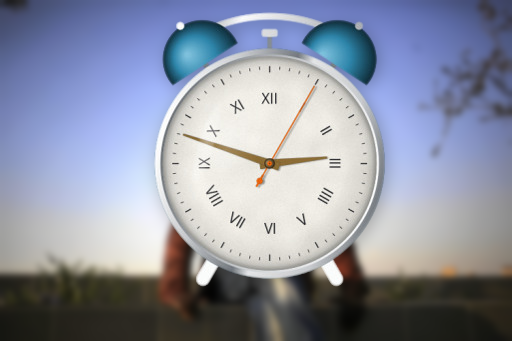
2:48:05
